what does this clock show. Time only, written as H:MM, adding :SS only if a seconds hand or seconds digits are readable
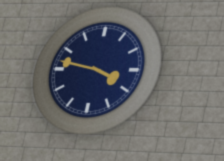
3:47
